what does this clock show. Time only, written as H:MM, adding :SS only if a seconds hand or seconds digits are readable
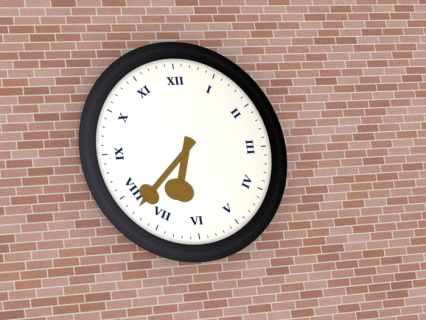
6:38
